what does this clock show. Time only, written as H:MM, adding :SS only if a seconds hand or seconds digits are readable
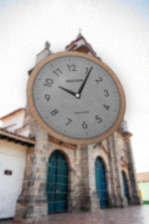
10:06
